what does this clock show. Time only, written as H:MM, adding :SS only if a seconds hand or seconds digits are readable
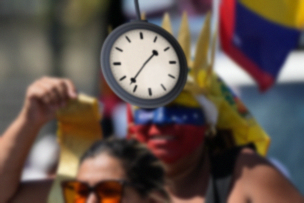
1:37
